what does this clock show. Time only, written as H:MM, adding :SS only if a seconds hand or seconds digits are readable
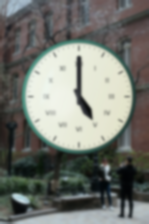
5:00
